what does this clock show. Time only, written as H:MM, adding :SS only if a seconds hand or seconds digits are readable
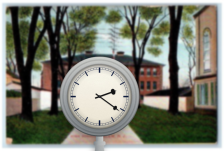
2:21
